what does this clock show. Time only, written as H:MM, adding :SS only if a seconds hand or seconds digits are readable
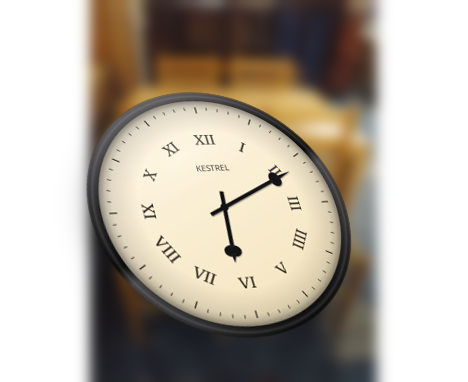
6:11
